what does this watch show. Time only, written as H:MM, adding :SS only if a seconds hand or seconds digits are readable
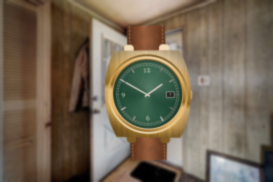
1:50
